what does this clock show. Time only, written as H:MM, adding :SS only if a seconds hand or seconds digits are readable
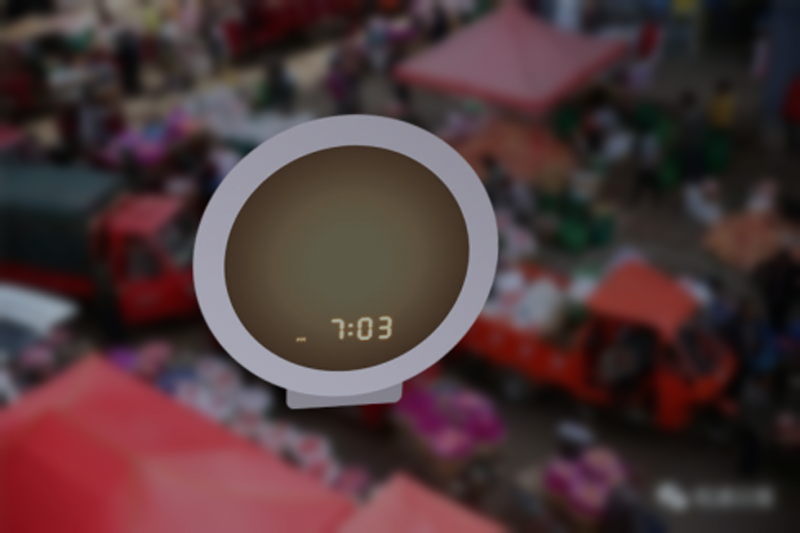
7:03
